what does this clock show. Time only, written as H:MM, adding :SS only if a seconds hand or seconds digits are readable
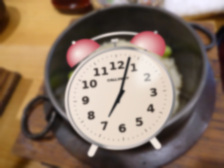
7:03
